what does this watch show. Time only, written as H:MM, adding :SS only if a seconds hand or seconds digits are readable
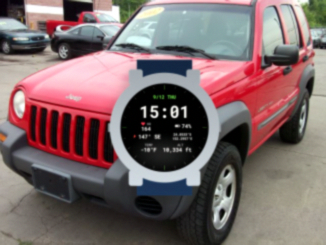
15:01
